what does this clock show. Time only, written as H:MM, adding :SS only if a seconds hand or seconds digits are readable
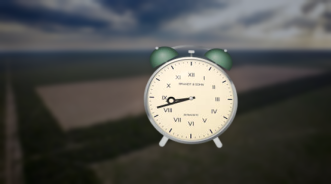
8:42
